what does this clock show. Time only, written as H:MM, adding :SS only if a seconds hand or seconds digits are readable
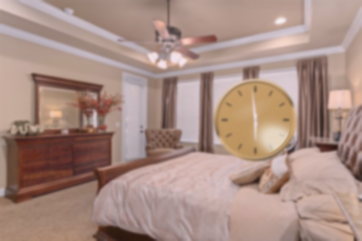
5:59
